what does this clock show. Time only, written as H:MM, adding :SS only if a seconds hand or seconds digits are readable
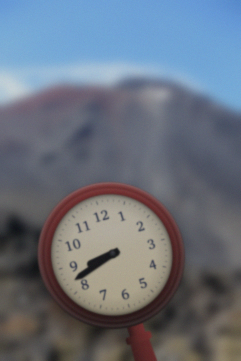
8:42
